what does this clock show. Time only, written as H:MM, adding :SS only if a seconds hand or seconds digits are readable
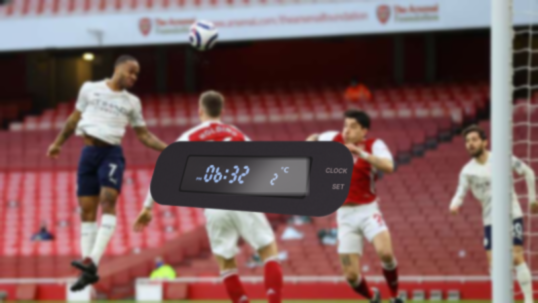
6:32
